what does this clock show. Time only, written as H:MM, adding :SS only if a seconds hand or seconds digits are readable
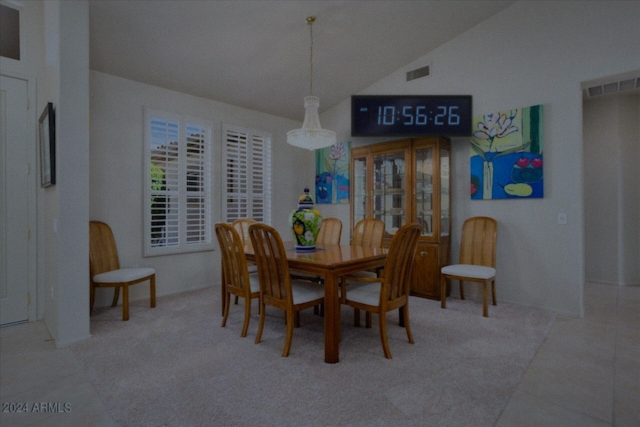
10:56:26
